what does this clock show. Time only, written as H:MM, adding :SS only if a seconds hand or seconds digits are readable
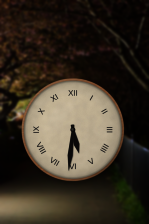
5:31
